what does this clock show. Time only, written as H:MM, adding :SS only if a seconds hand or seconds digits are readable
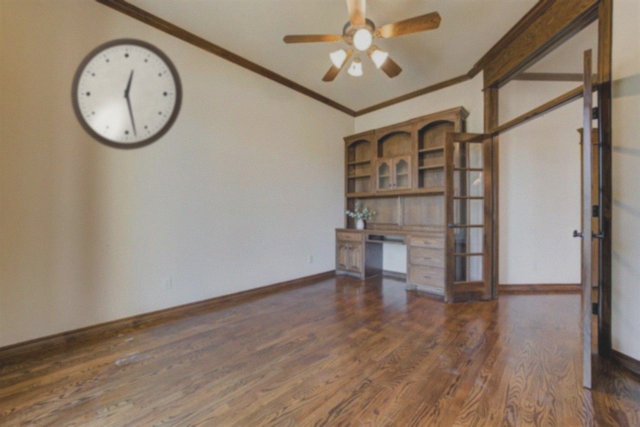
12:28
